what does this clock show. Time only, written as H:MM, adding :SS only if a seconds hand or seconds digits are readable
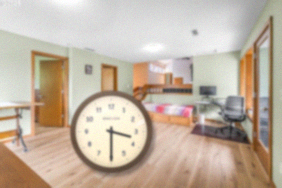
3:30
